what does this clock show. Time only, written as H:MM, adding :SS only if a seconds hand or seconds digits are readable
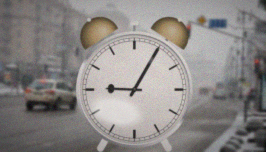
9:05
